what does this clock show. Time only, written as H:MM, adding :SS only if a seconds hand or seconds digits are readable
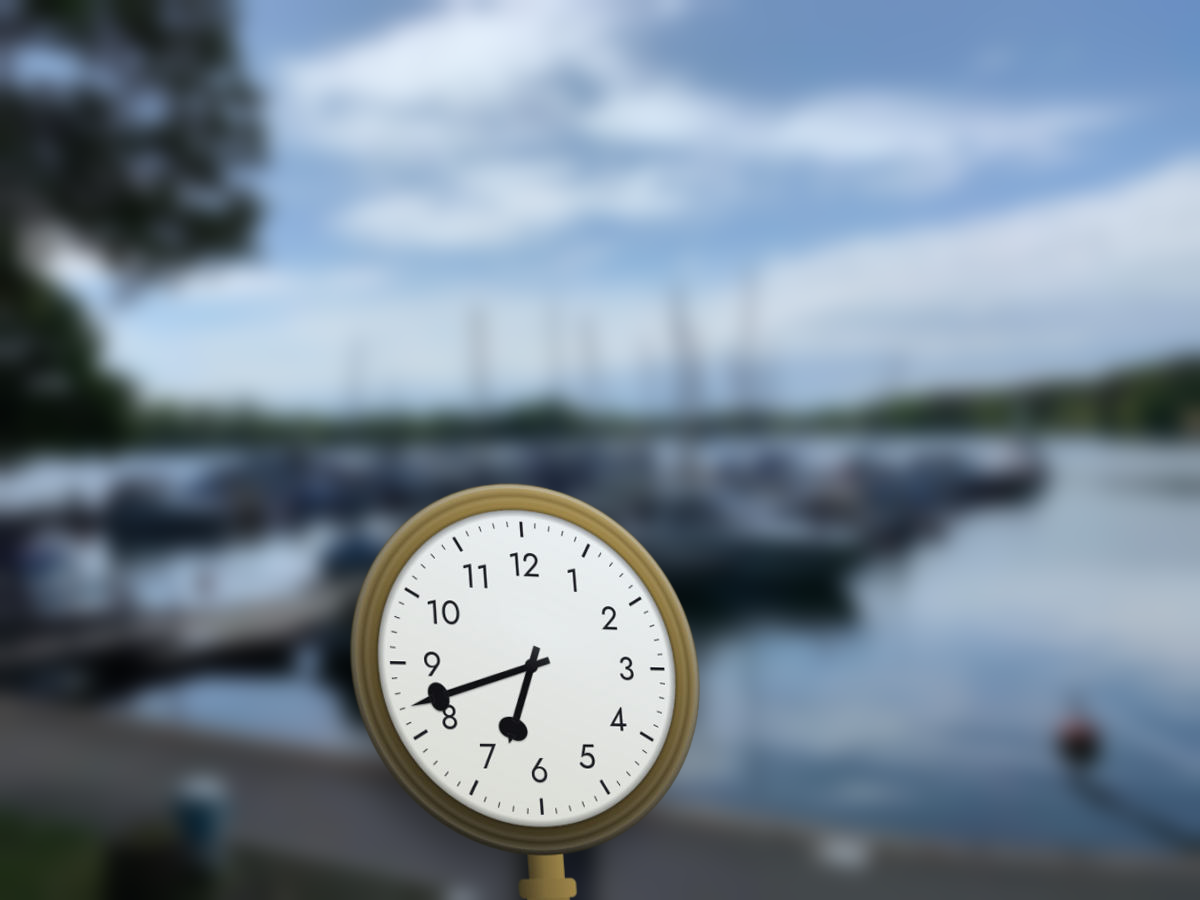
6:42
